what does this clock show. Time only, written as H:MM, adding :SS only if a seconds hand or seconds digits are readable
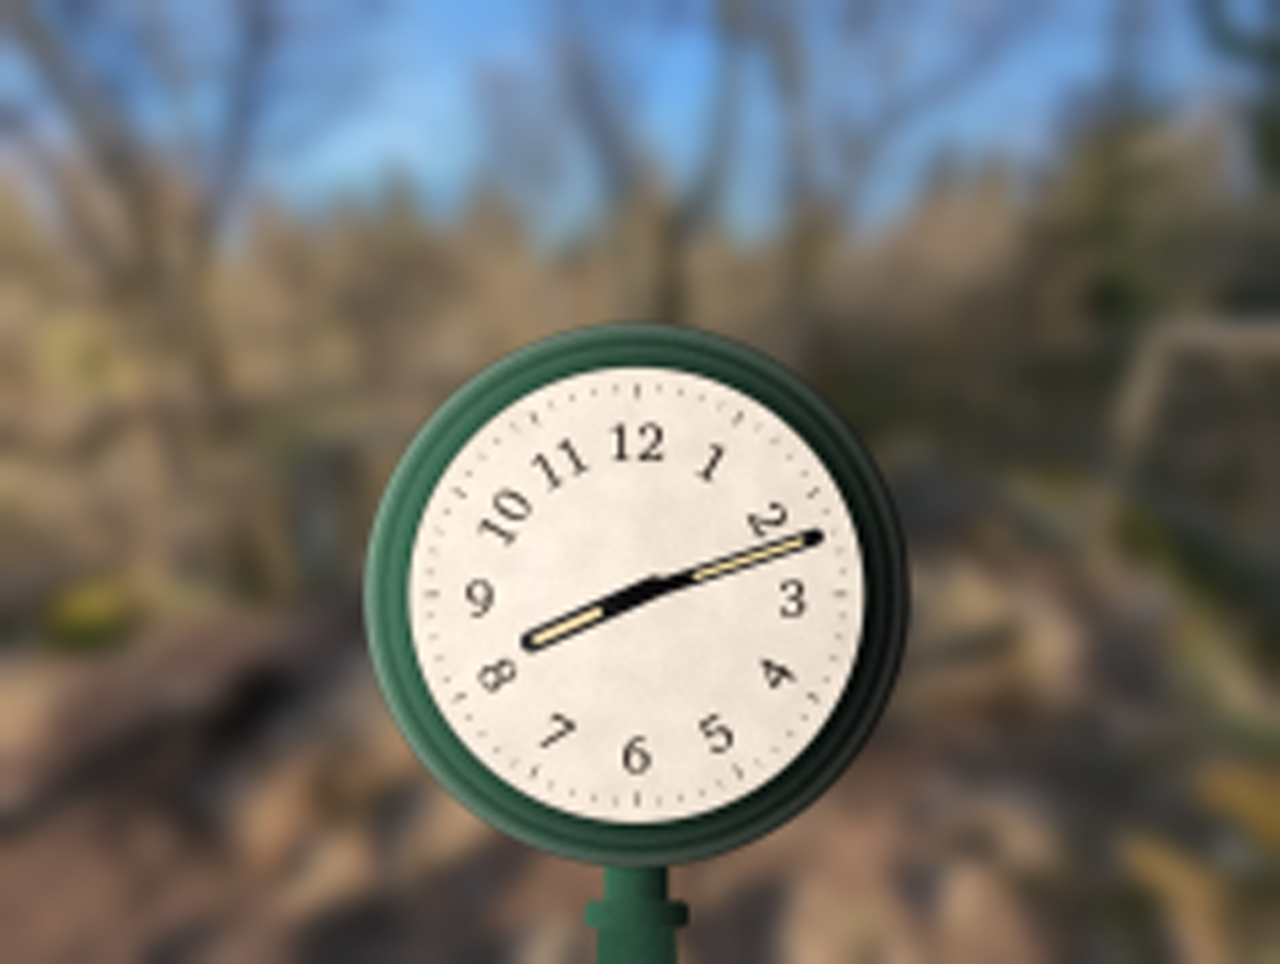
8:12
